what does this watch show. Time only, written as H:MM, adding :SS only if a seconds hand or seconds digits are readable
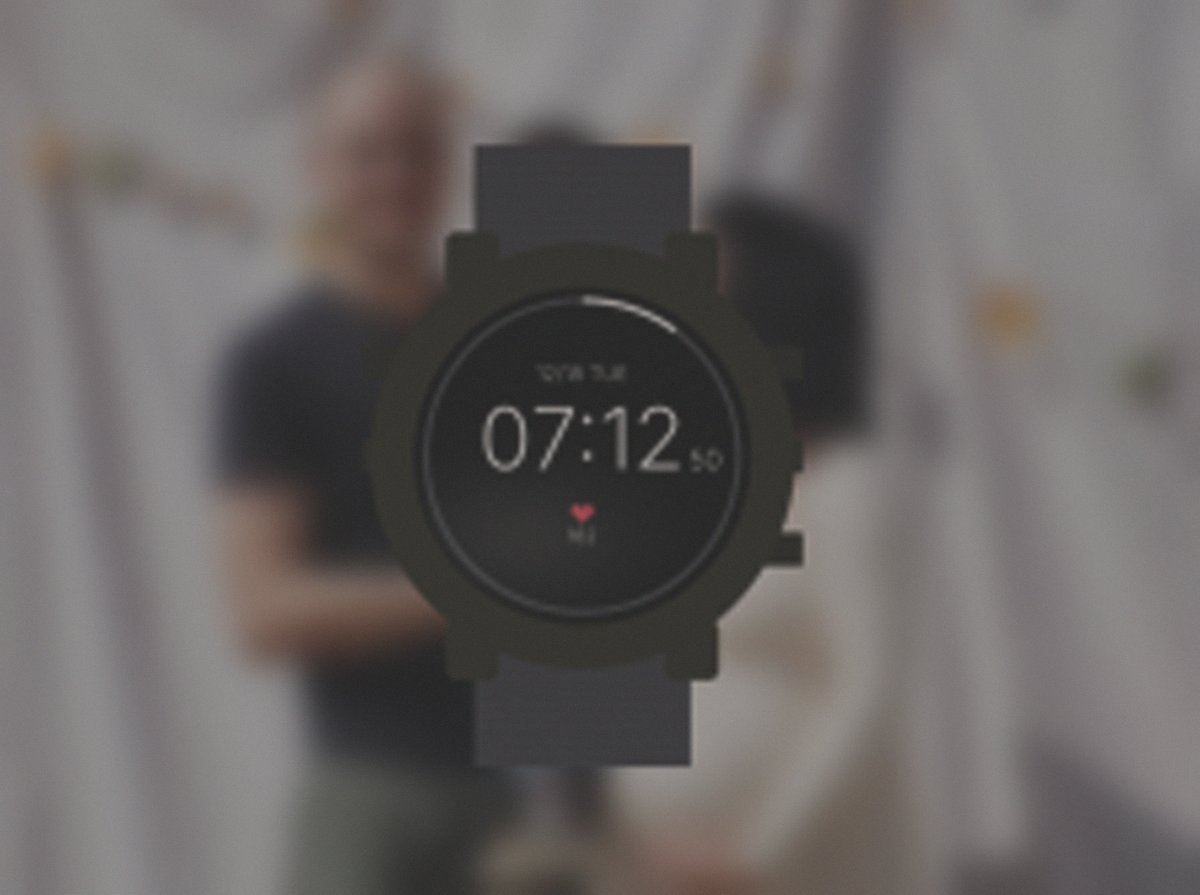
7:12
